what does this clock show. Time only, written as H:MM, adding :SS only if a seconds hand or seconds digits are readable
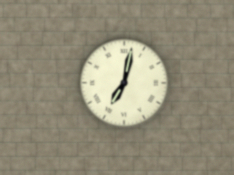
7:02
